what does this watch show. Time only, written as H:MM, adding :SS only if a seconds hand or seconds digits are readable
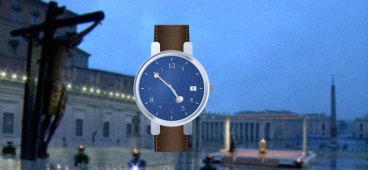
4:52
